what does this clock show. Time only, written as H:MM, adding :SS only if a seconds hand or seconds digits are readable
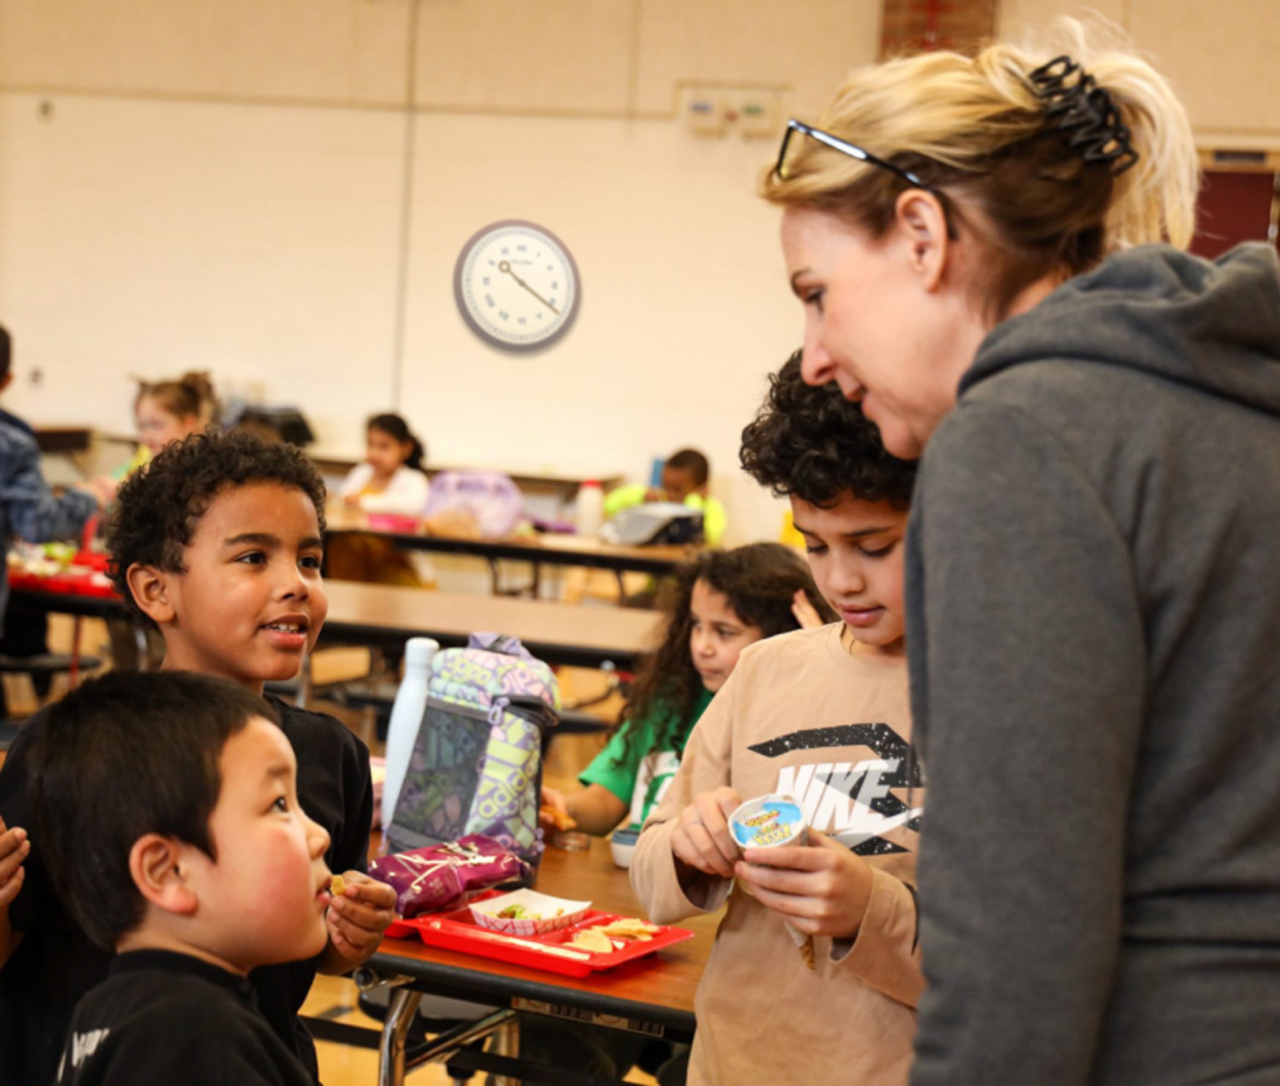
10:21
